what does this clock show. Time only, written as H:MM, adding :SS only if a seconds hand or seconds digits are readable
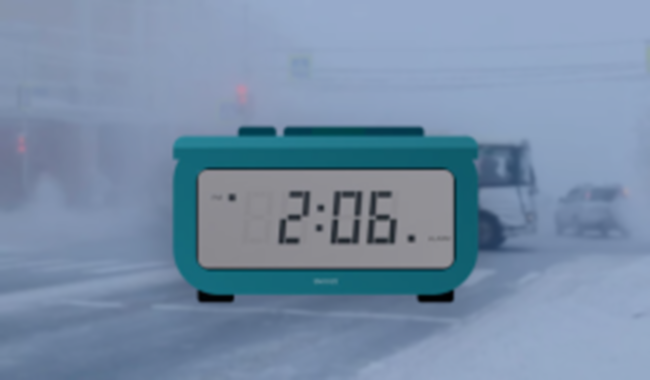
2:06
